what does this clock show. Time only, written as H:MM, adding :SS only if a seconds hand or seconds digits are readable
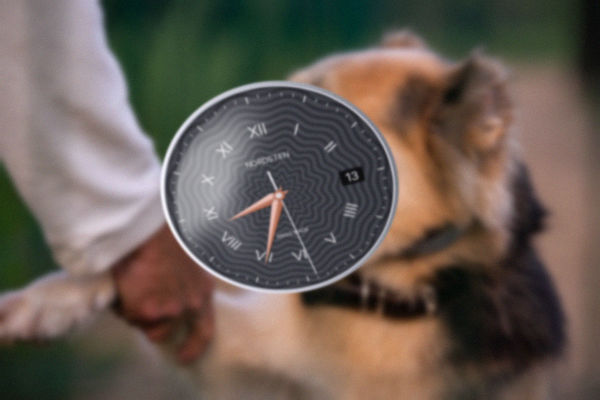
8:34:29
